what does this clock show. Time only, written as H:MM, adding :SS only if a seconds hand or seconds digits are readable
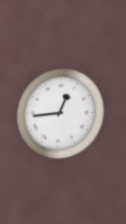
12:44
